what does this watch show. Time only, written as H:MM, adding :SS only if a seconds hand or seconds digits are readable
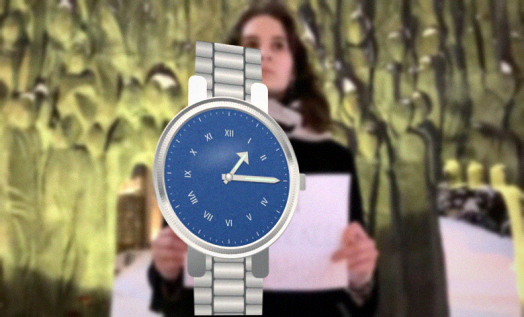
1:15
